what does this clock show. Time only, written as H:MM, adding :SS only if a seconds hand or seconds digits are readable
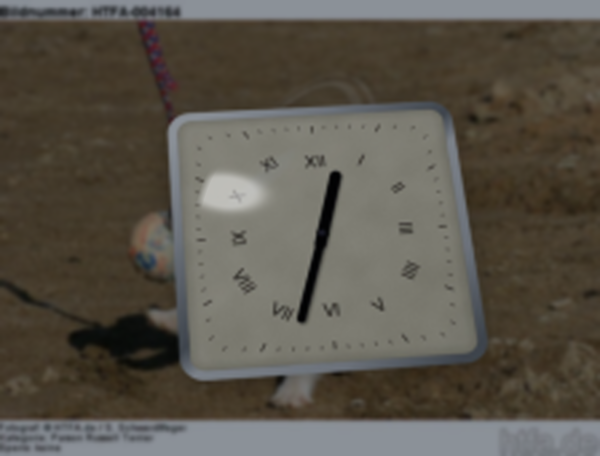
12:33
